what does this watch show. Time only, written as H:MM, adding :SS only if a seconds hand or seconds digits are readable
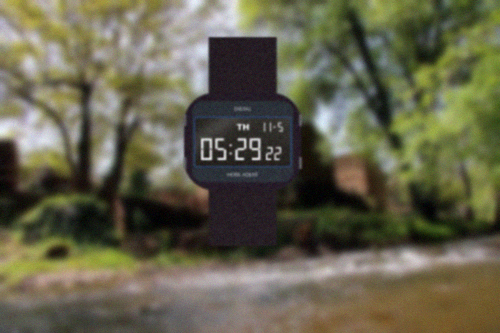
5:29:22
